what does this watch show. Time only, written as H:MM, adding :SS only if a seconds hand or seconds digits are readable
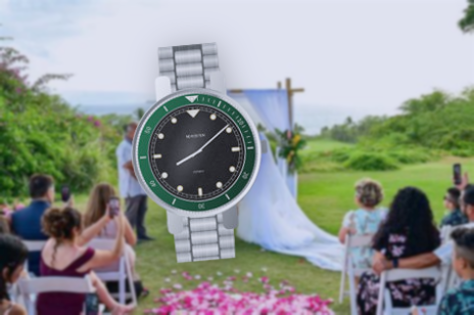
8:09
